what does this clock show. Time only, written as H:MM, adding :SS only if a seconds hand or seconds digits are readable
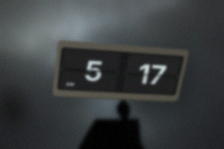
5:17
